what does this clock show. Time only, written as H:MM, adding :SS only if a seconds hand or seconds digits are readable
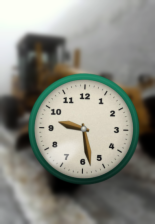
9:28
